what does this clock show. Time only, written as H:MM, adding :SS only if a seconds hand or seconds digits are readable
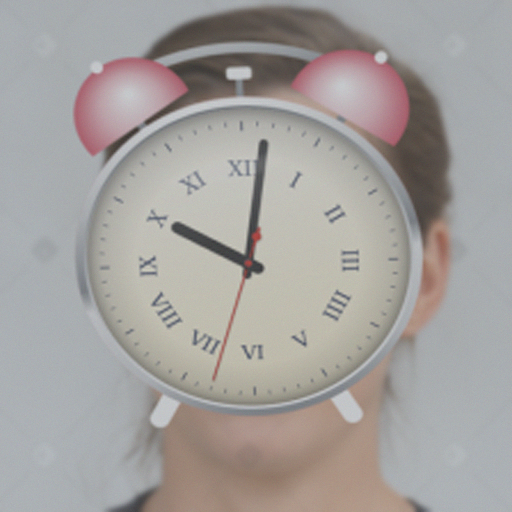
10:01:33
